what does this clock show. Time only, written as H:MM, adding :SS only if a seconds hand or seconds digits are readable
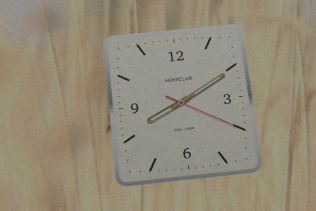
8:10:20
